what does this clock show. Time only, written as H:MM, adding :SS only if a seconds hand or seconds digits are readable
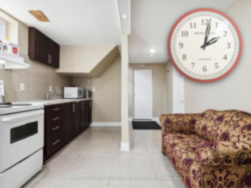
2:02
